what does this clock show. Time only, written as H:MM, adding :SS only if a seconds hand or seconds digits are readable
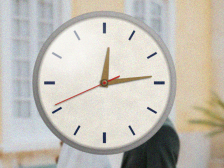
12:13:41
